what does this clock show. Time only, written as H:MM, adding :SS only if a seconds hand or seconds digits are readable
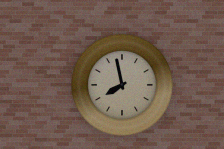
7:58
